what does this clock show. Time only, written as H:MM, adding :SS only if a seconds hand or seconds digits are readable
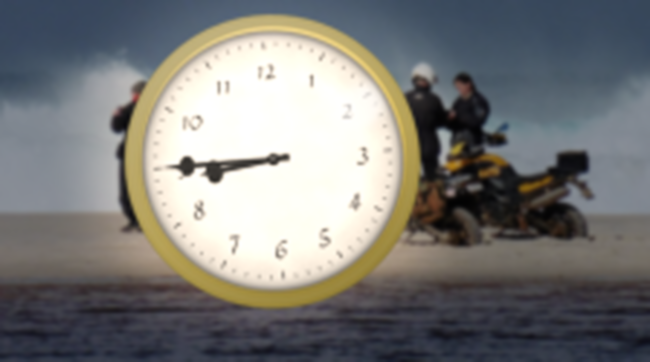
8:45
